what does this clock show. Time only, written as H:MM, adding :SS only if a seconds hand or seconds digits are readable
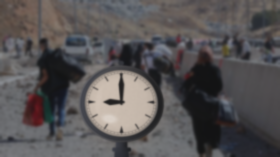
9:00
